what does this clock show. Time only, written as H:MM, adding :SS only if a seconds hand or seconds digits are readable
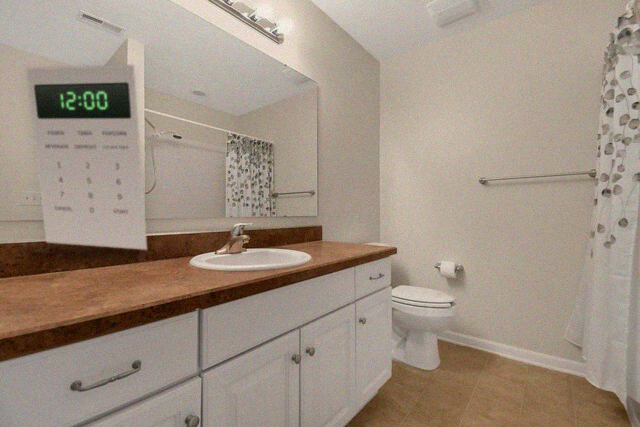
12:00
